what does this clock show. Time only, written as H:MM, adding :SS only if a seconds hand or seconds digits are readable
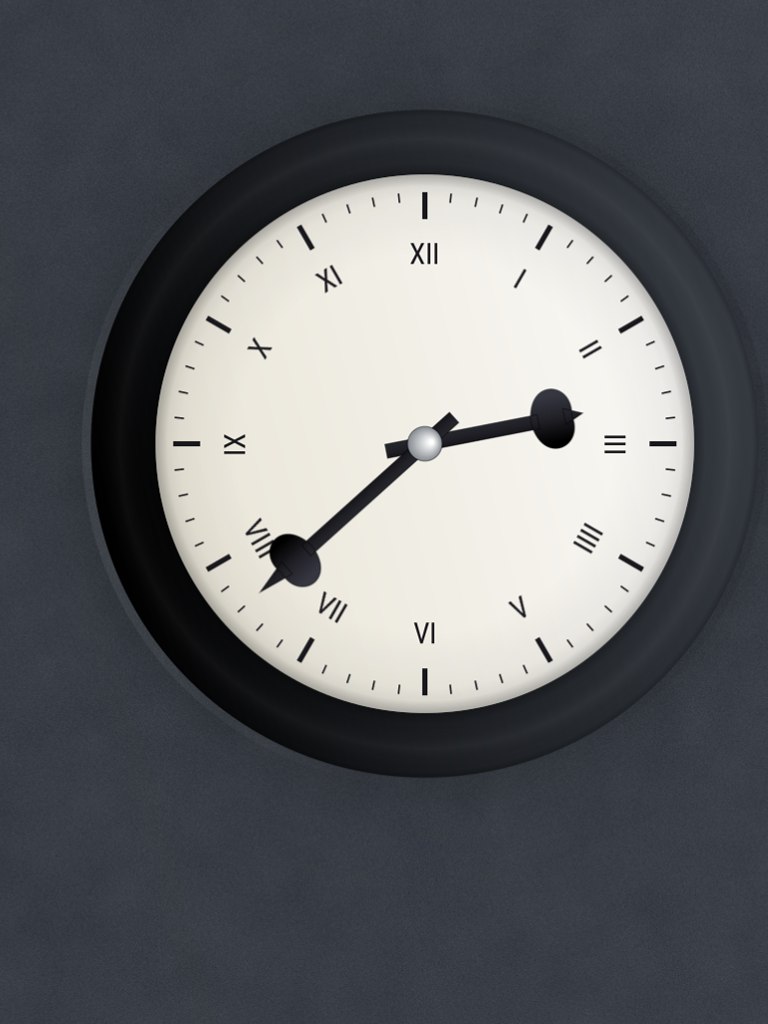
2:38
